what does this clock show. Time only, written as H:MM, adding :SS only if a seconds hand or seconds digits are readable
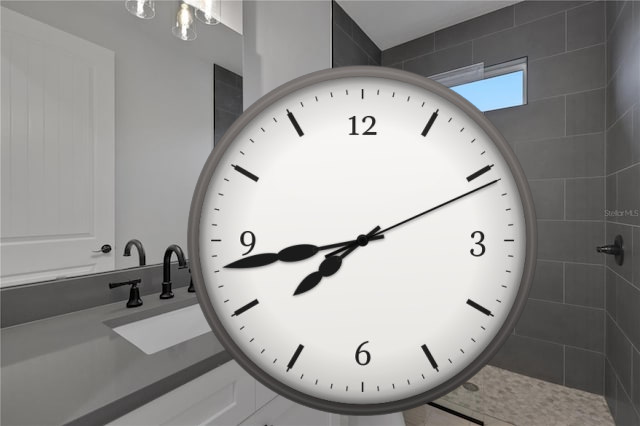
7:43:11
